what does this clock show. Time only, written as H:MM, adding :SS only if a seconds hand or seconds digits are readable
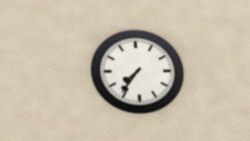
7:36
